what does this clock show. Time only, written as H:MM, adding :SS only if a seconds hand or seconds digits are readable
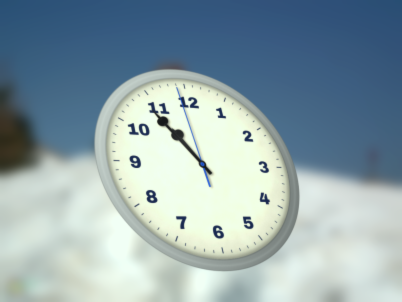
10:53:59
